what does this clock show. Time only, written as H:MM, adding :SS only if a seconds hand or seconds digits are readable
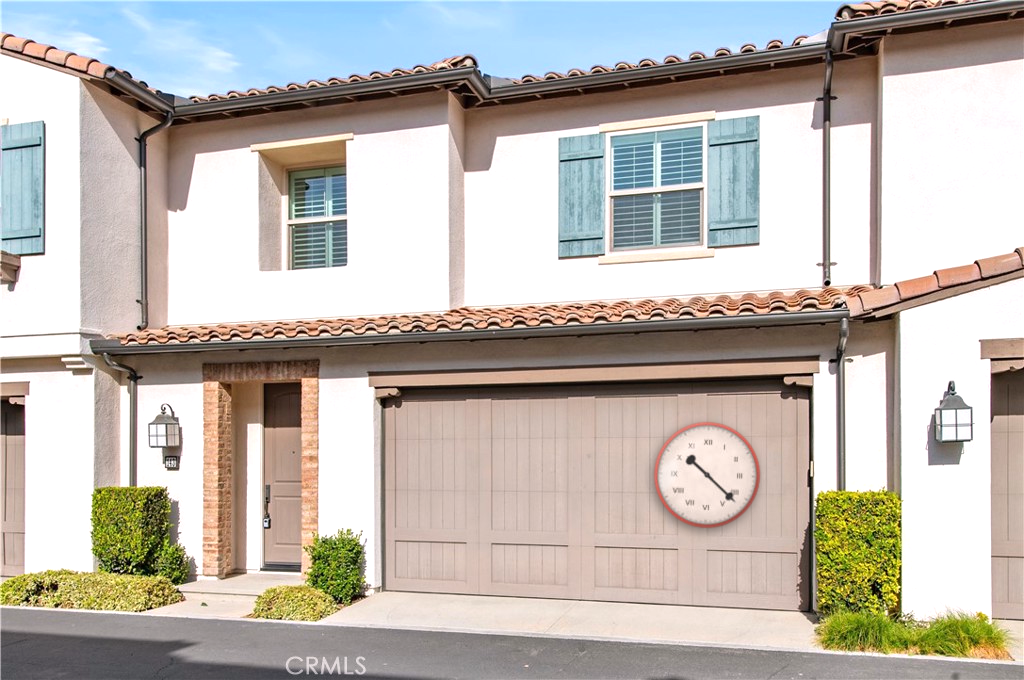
10:22
